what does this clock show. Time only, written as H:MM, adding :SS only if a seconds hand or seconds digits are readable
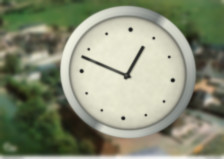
12:48
